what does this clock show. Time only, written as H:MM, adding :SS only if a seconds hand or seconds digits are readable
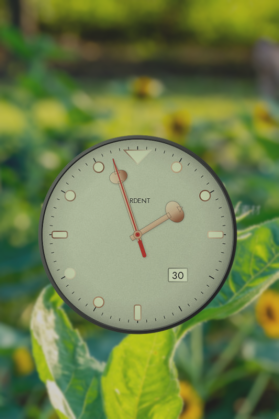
1:56:57
